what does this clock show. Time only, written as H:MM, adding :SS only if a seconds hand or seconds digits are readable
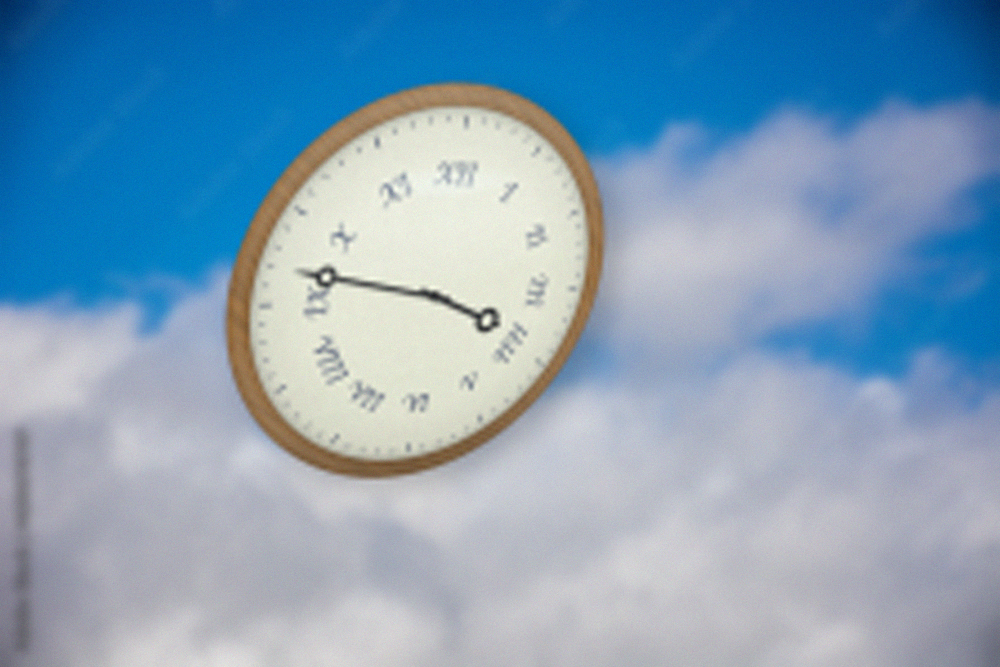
3:47
